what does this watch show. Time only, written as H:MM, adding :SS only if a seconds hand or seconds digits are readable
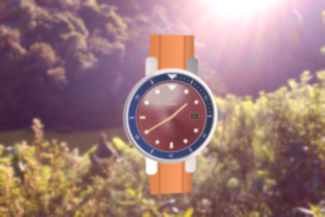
1:40
